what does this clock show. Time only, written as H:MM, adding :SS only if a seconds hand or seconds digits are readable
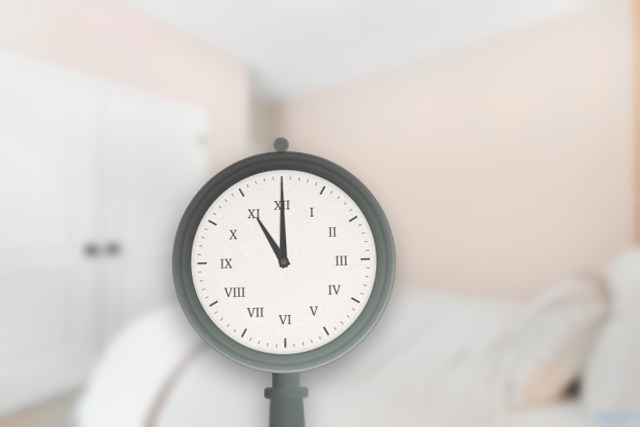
11:00
